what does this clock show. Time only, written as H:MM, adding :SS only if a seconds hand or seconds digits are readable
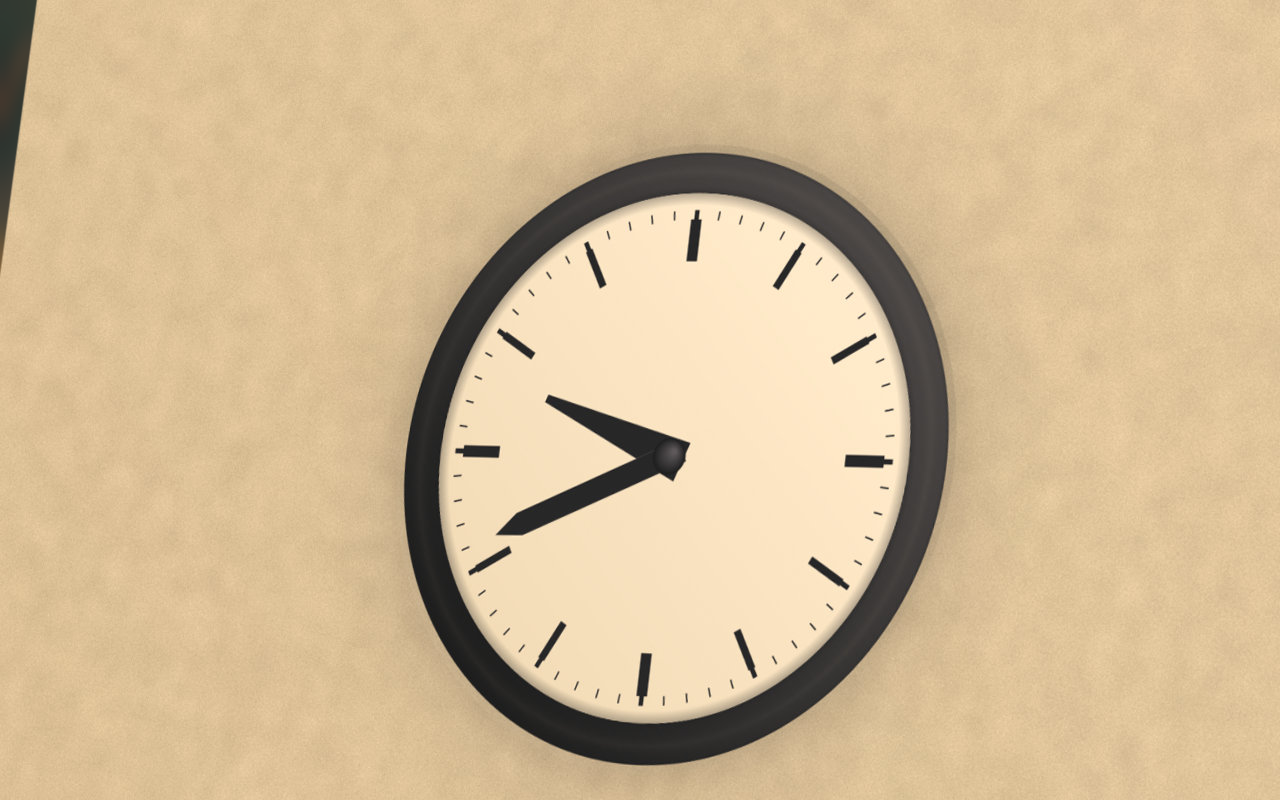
9:41
